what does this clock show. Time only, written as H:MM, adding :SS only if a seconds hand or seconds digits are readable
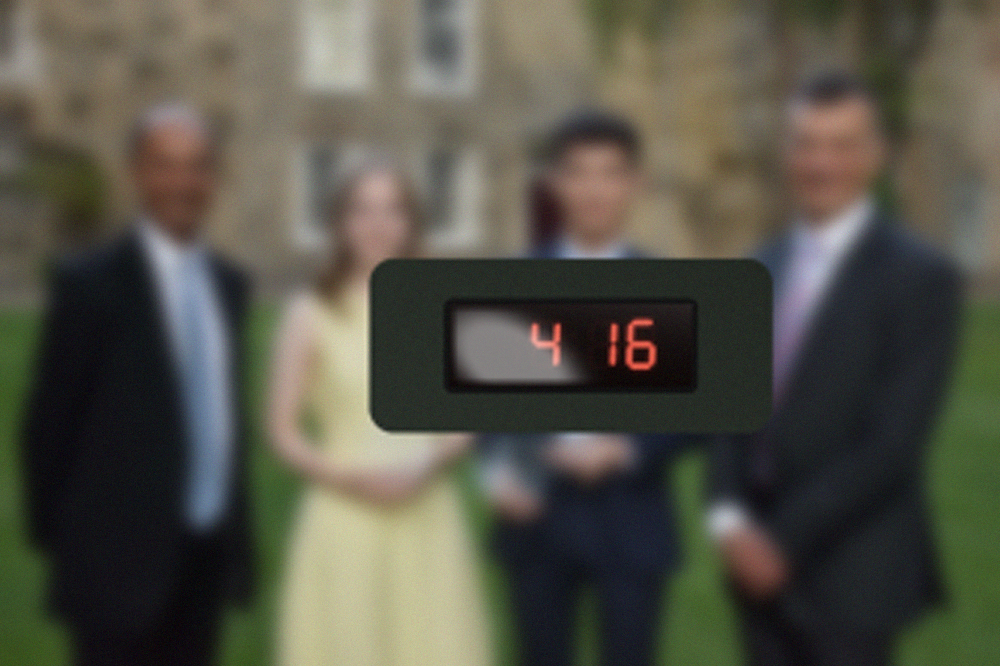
4:16
